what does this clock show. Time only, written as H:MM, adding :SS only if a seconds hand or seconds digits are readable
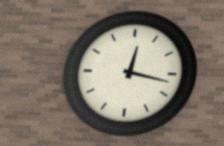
12:17
